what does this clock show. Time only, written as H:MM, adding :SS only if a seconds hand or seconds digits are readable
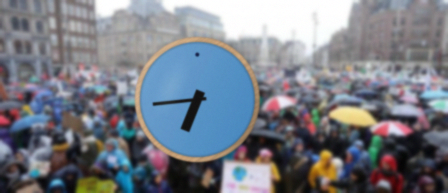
6:44
